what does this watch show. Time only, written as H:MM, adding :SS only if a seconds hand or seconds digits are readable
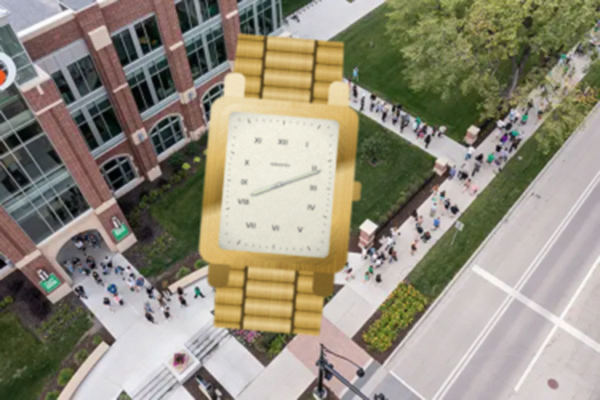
8:11
